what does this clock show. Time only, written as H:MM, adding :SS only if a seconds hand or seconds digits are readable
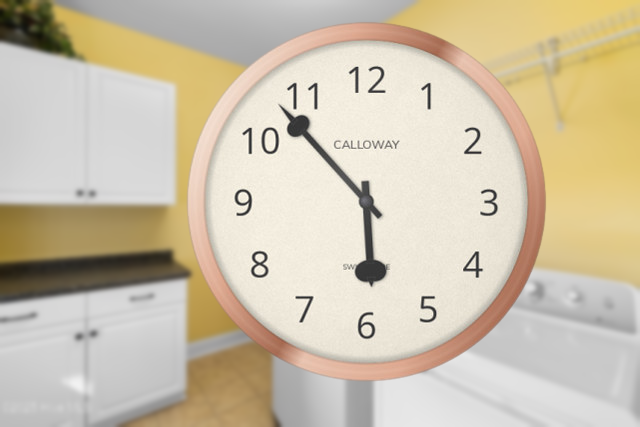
5:53
